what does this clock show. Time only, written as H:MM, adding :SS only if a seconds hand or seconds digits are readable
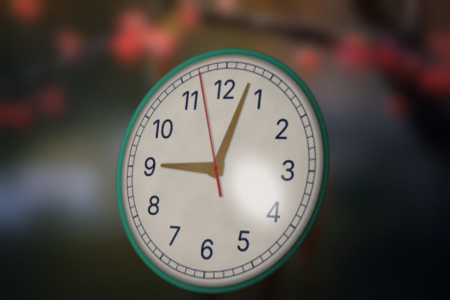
9:02:57
